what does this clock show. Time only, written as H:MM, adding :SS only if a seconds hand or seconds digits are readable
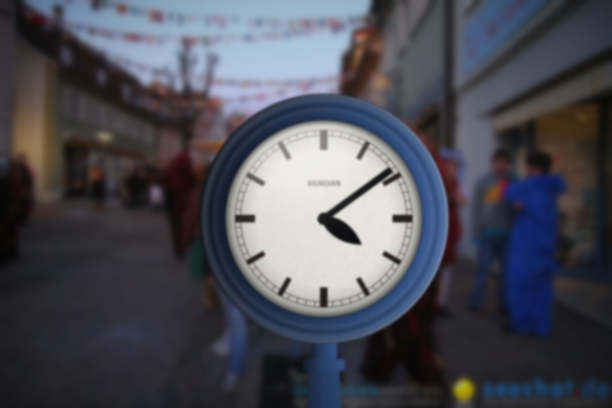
4:09
